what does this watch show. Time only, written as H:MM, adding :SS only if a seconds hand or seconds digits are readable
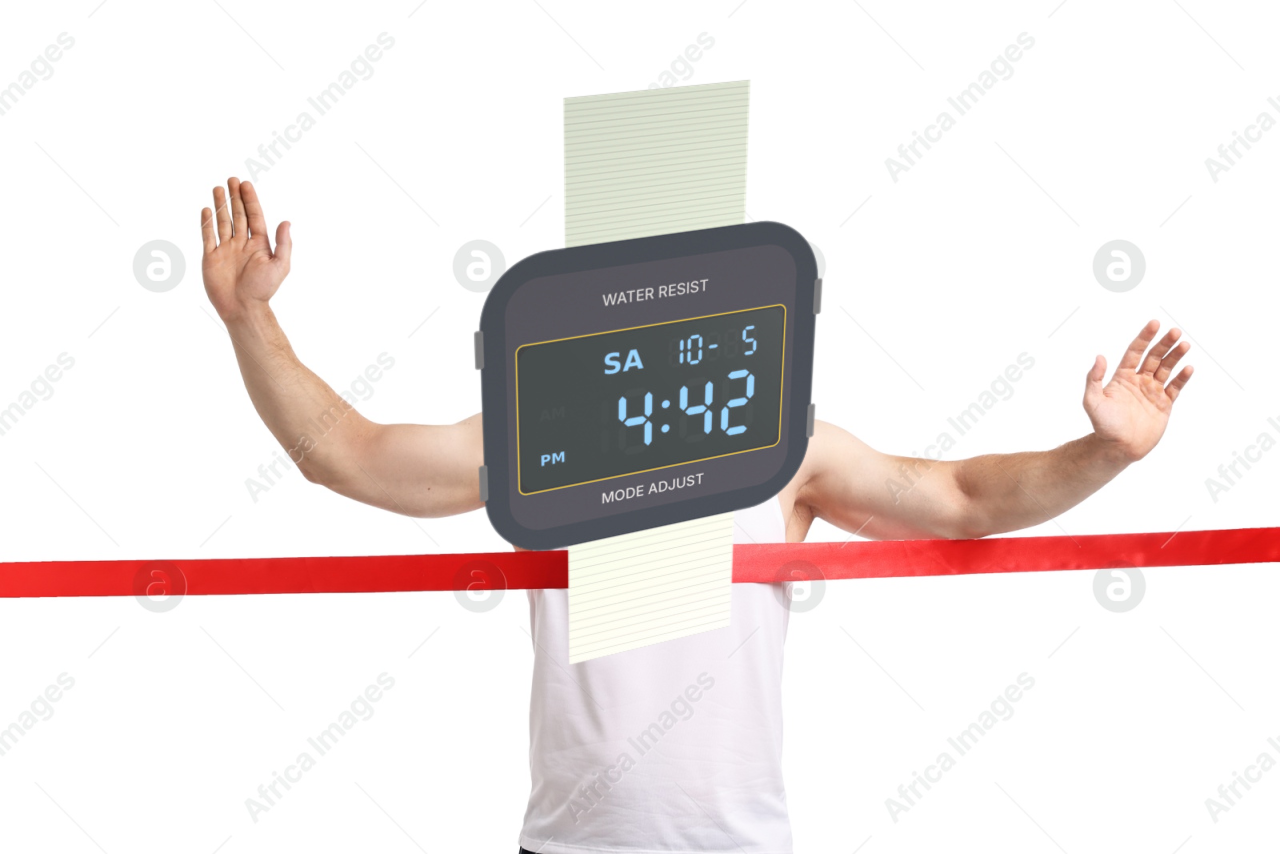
4:42
